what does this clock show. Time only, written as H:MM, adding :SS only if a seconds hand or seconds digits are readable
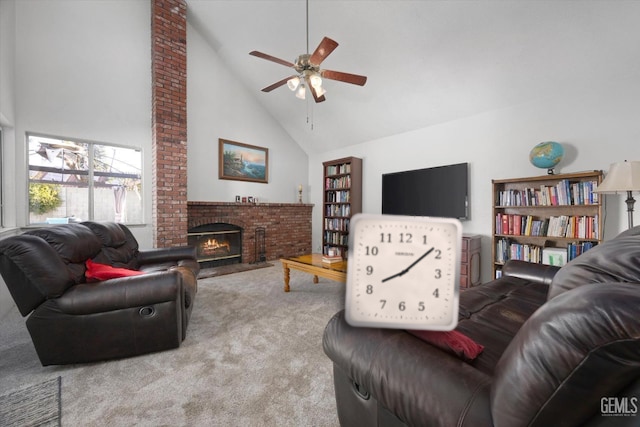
8:08
